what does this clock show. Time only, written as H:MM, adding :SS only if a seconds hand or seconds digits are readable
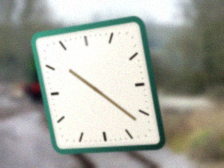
10:22
